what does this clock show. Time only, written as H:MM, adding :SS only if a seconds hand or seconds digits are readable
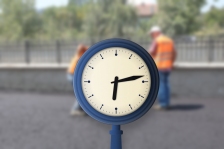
6:13
